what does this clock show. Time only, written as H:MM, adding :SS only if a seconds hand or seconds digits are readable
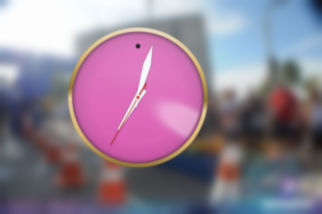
7:02:35
